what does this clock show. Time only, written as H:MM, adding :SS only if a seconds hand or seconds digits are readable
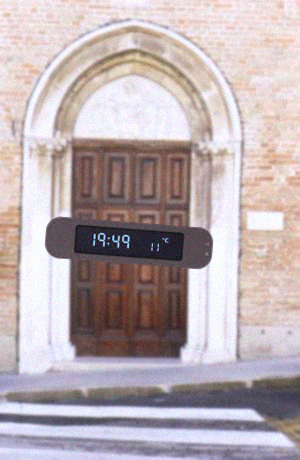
19:49
